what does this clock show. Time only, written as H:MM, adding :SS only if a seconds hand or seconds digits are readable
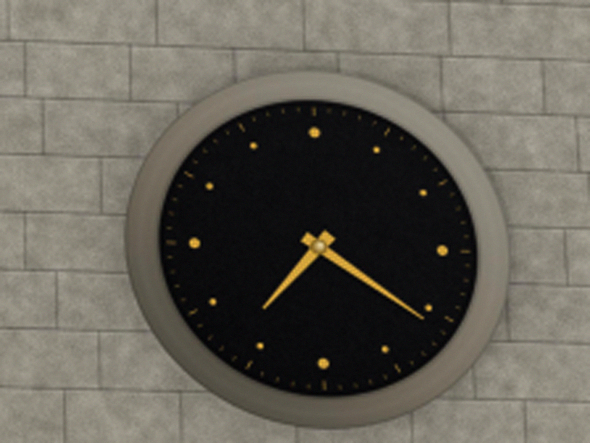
7:21
